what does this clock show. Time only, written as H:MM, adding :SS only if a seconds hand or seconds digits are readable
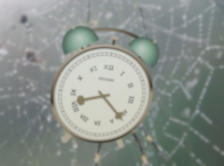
8:22
